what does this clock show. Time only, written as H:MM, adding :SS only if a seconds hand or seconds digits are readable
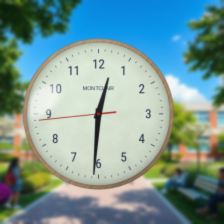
12:30:44
